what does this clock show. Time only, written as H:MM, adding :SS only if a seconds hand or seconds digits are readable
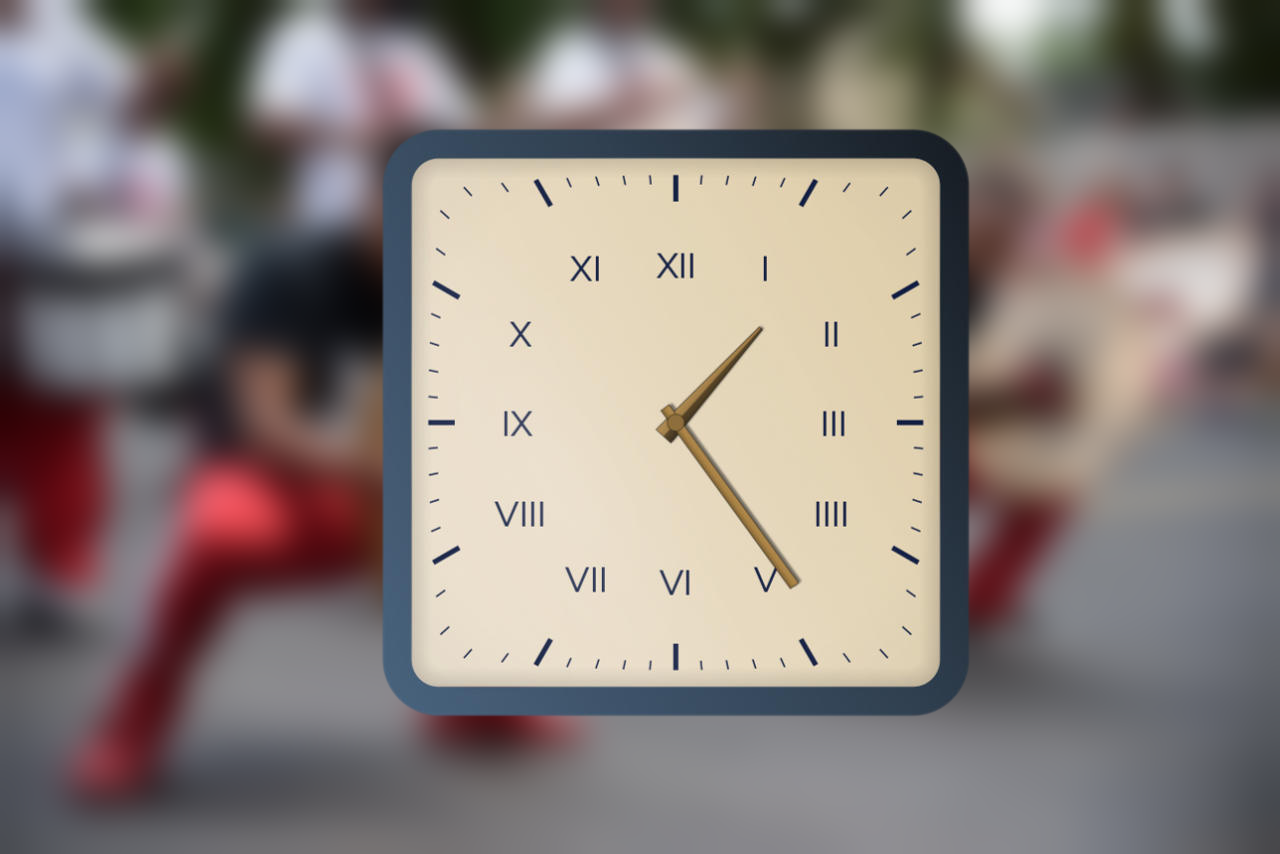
1:24
